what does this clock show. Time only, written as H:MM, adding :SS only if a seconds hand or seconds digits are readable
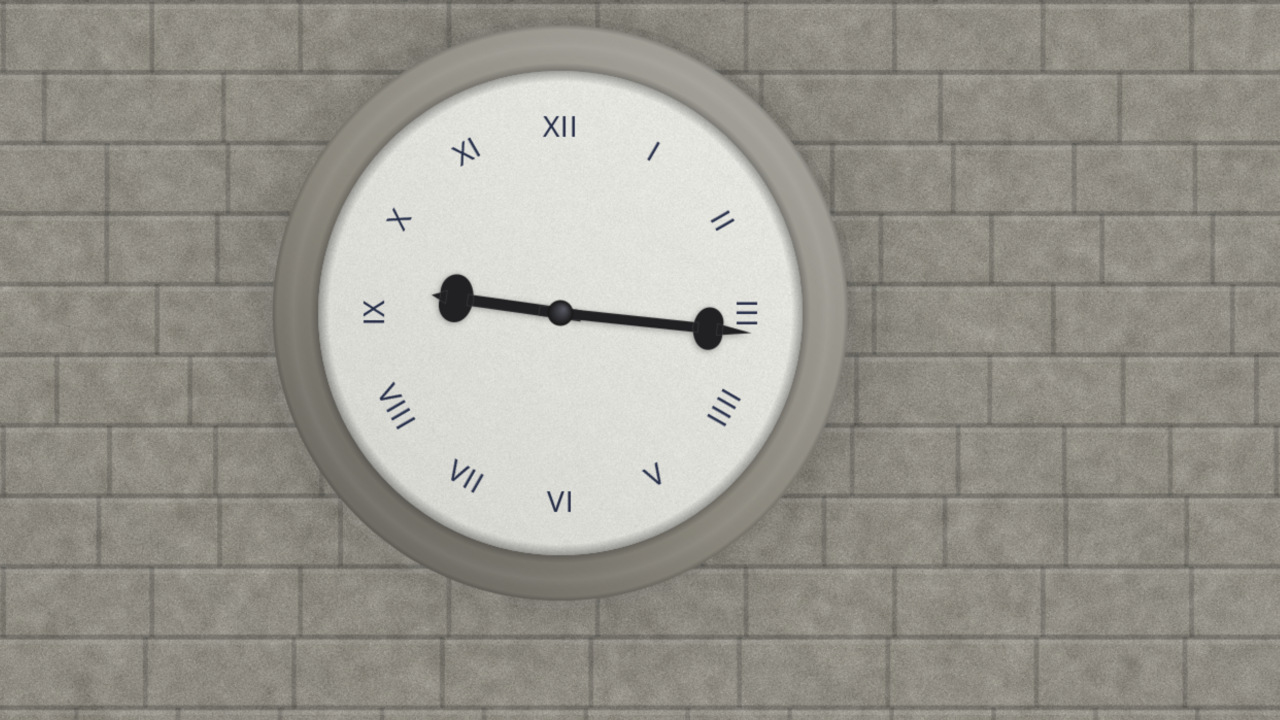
9:16
